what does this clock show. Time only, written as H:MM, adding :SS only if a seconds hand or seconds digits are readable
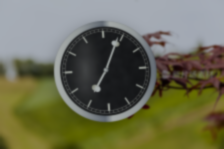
7:04
